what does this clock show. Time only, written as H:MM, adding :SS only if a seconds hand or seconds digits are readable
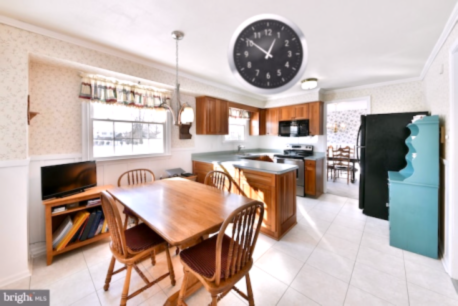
12:51
